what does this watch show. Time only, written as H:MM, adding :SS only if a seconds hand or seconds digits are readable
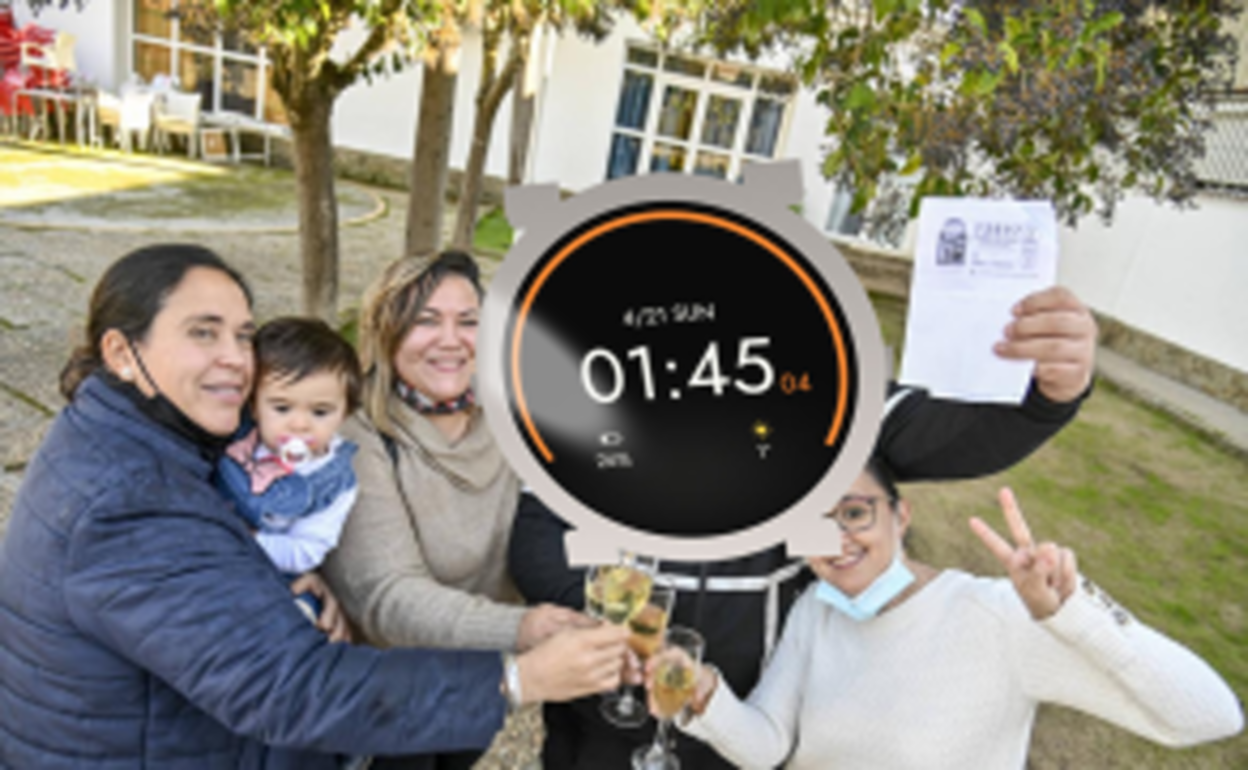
1:45
